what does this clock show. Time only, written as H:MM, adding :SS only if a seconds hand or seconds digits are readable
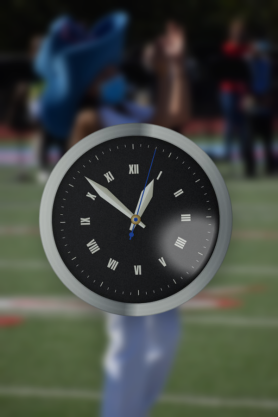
12:52:03
